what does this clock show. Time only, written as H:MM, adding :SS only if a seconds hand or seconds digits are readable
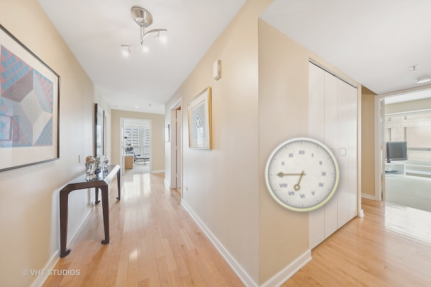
6:45
